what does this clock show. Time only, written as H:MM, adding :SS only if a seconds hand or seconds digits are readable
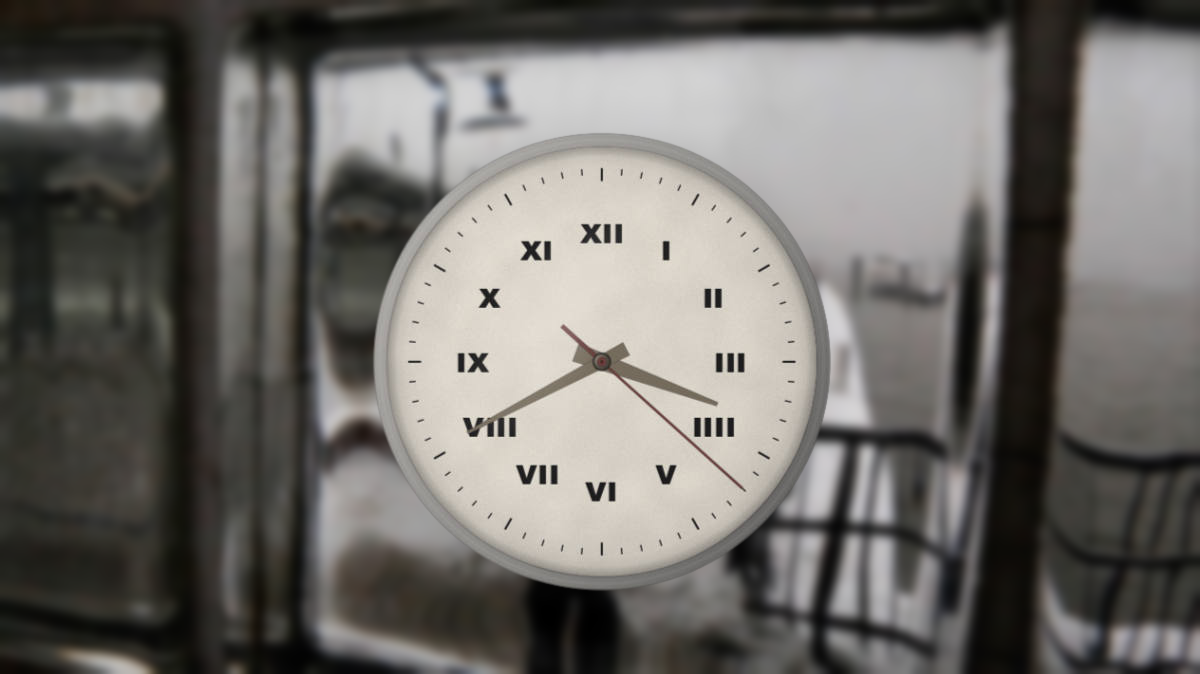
3:40:22
